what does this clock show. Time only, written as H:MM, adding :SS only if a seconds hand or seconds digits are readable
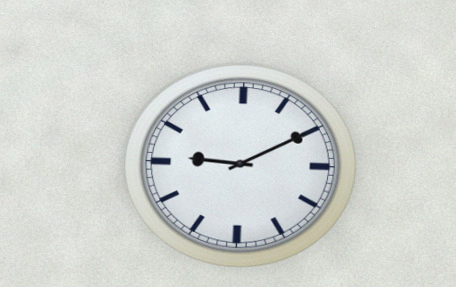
9:10
